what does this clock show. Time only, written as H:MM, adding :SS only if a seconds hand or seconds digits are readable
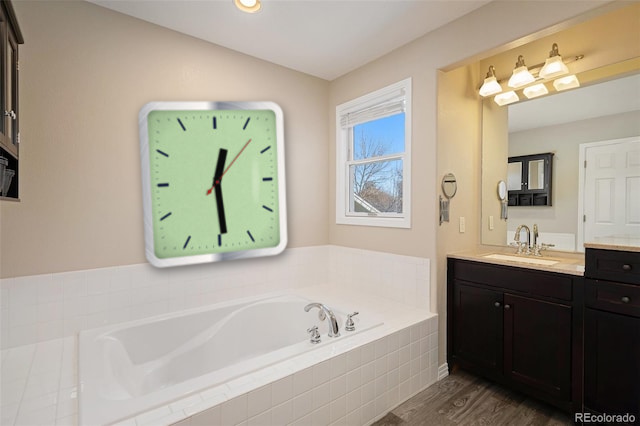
12:29:07
